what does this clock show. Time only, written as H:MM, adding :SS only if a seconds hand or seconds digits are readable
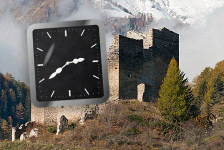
2:39
